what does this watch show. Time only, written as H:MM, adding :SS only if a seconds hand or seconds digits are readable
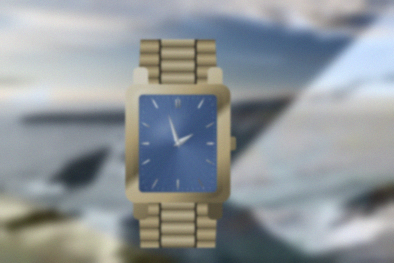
1:57
